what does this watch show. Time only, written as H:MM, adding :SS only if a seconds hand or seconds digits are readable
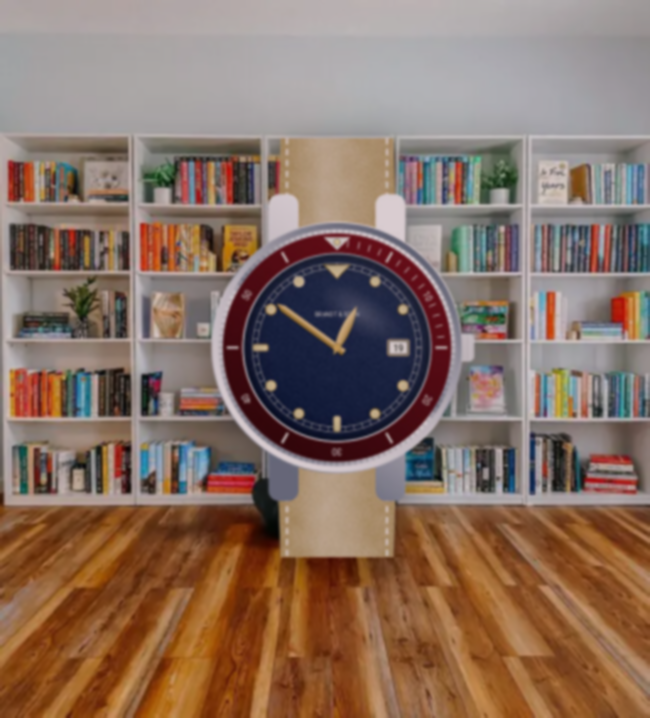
12:51
